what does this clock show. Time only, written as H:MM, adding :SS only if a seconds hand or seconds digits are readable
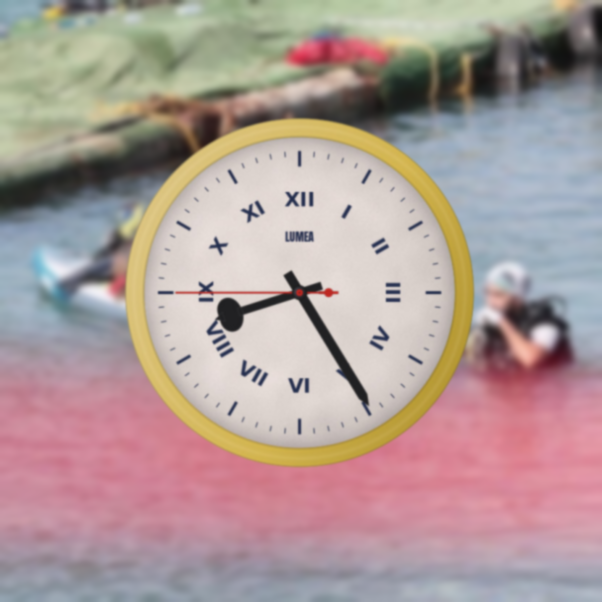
8:24:45
